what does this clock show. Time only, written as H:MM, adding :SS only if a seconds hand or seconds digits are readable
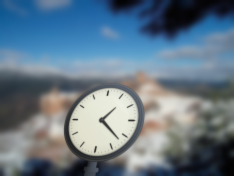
1:22
